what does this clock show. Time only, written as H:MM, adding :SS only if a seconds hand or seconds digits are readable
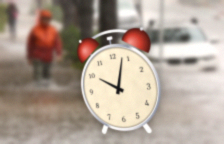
10:03
